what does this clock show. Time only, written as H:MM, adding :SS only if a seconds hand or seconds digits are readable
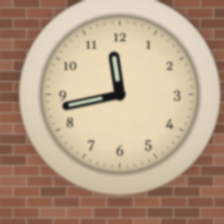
11:43
